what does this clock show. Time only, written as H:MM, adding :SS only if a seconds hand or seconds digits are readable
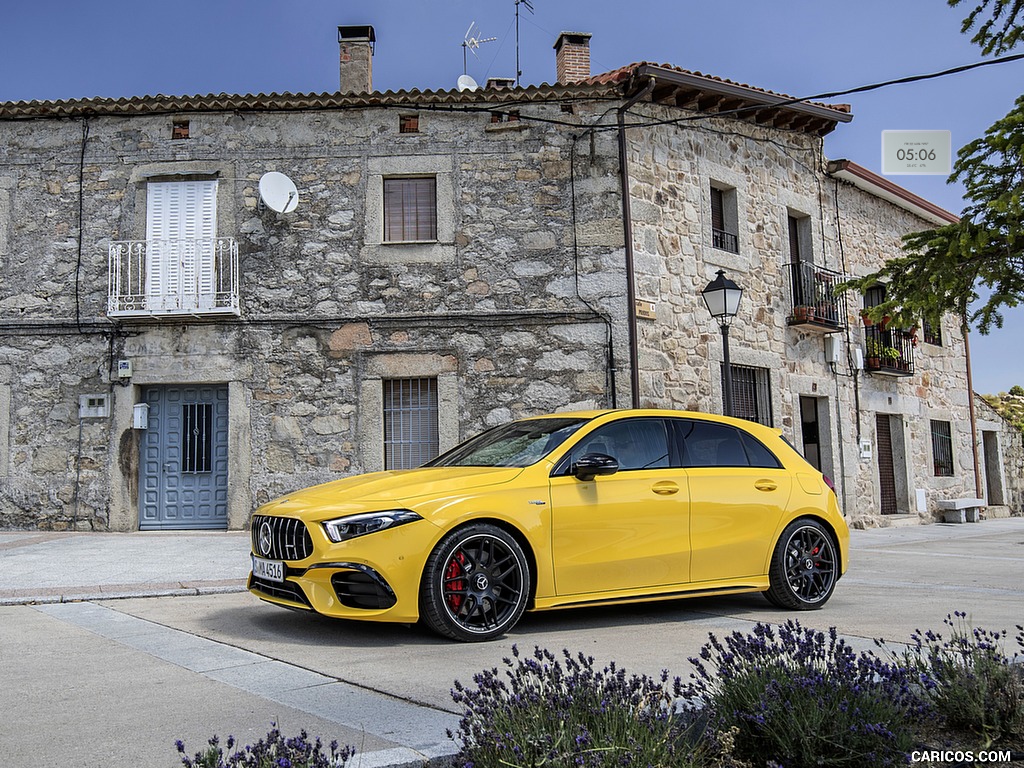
5:06
